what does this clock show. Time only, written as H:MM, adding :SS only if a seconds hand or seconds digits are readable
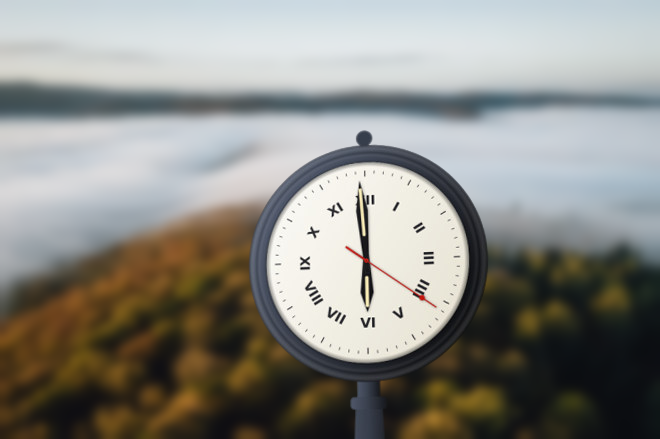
5:59:21
